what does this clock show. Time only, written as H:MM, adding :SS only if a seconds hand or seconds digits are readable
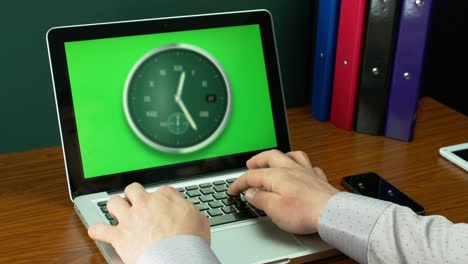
12:25
